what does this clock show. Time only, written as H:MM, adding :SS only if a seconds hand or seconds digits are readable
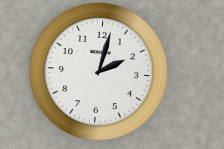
2:02
